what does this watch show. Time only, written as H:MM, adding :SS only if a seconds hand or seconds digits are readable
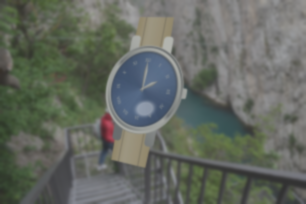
2:00
